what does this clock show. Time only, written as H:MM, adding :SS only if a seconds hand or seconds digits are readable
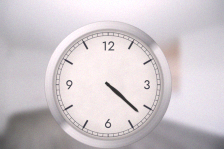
4:22
